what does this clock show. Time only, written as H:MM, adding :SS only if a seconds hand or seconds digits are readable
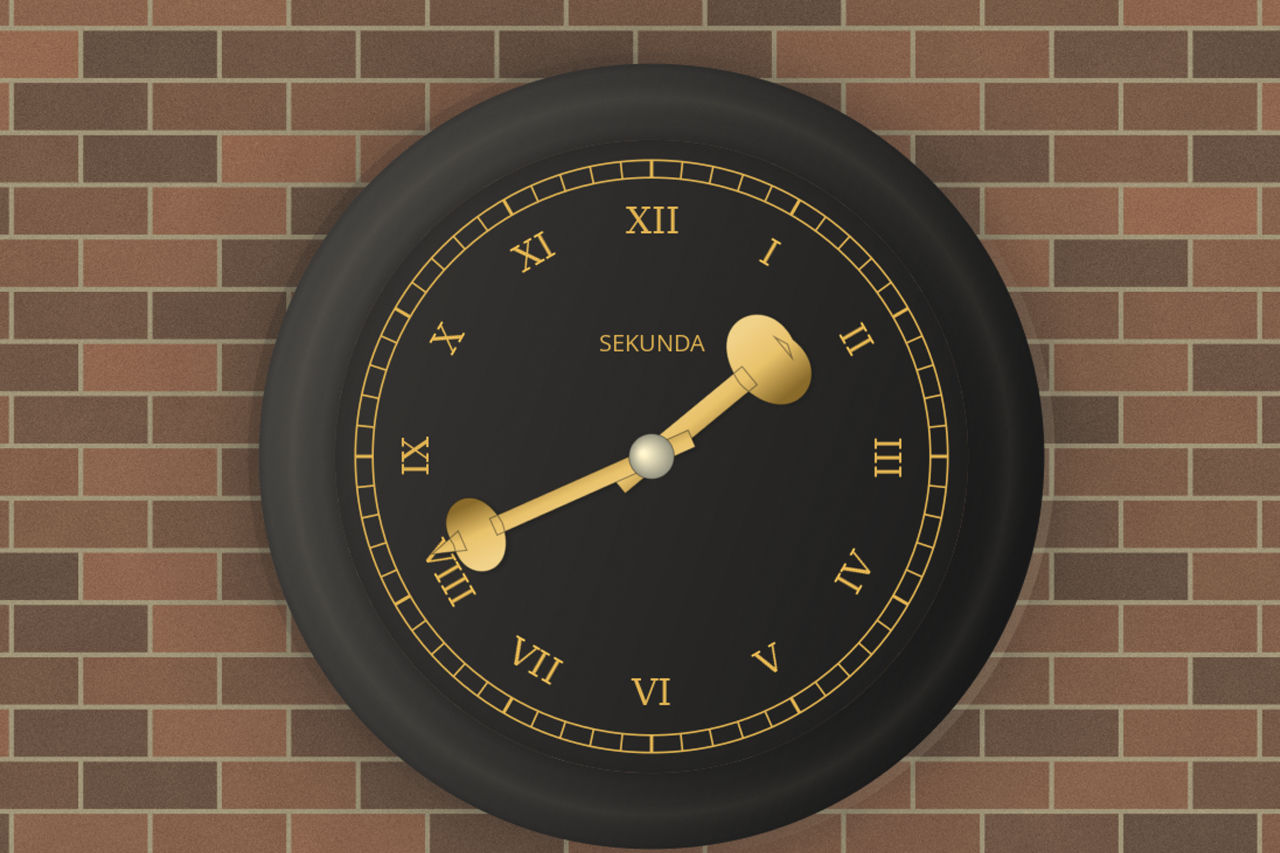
1:41
